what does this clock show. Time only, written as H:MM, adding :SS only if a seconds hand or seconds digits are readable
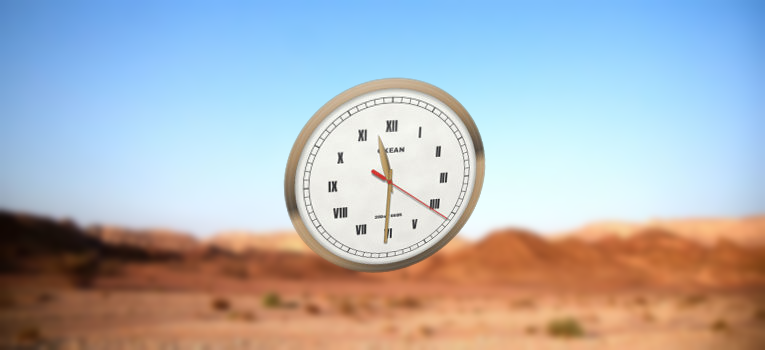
11:30:21
